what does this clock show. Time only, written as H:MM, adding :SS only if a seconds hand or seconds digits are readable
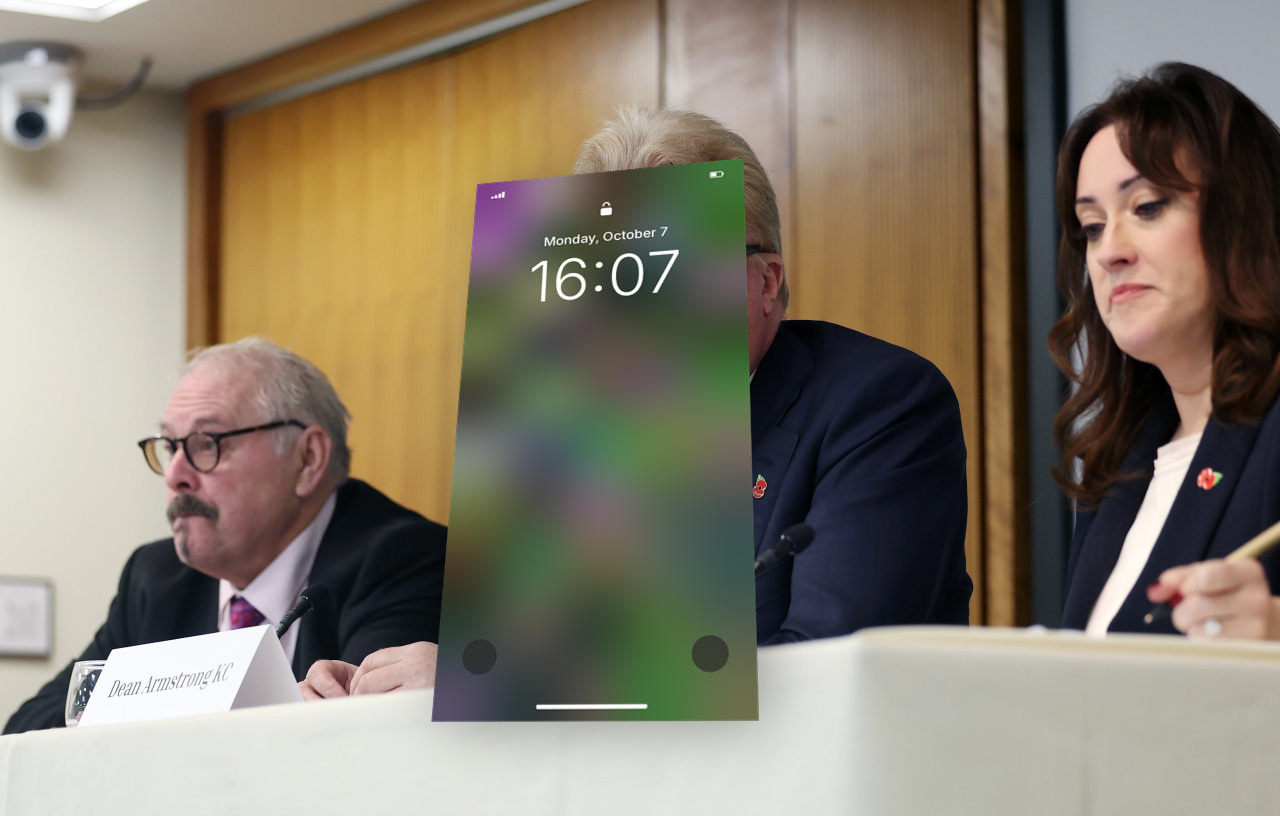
16:07
